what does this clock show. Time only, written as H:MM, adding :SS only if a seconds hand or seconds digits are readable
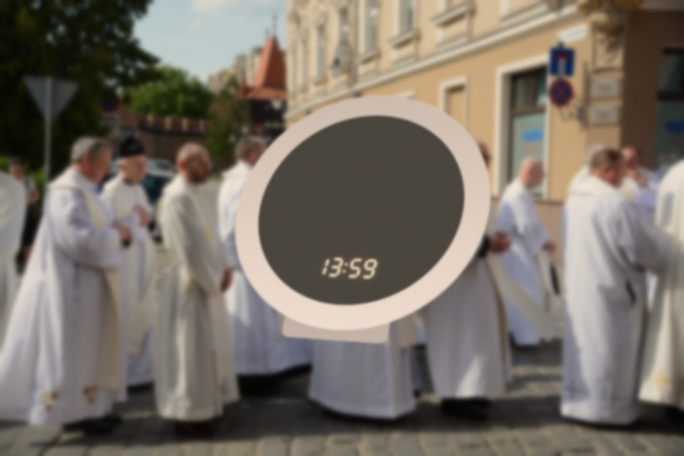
13:59
